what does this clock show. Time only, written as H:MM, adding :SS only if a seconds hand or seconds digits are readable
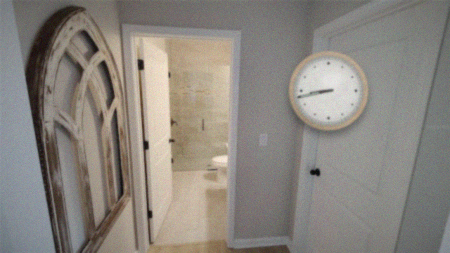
8:43
